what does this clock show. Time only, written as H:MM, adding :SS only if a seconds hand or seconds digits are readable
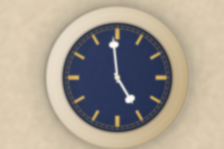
4:59
